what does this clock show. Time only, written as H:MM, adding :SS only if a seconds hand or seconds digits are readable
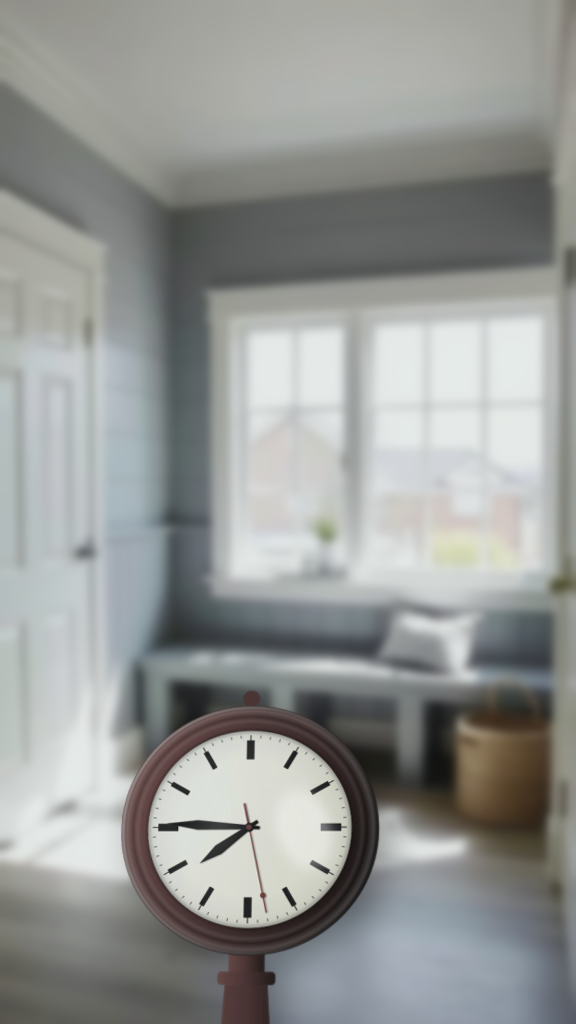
7:45:28
